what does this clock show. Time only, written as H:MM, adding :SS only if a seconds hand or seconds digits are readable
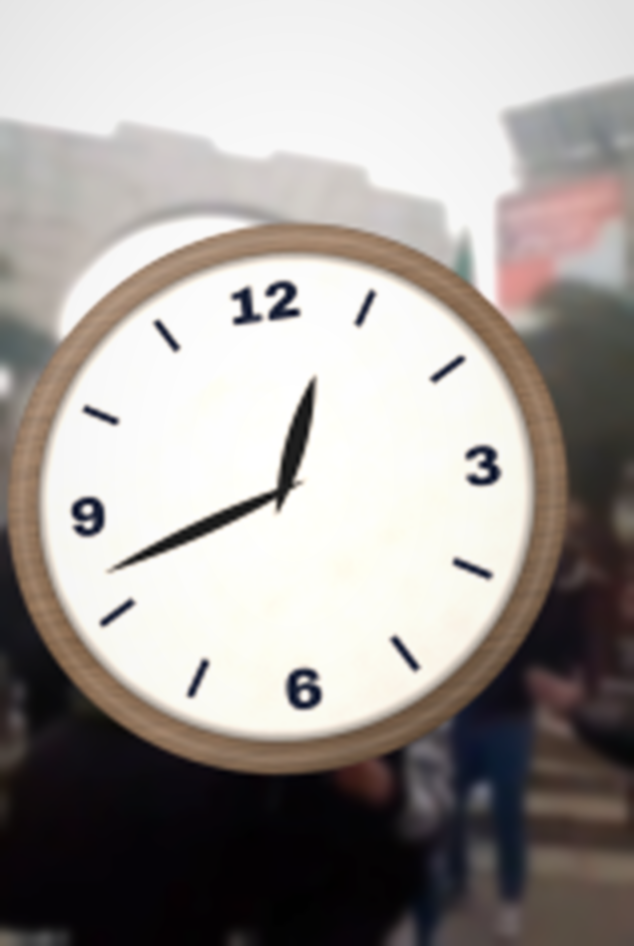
12:42
